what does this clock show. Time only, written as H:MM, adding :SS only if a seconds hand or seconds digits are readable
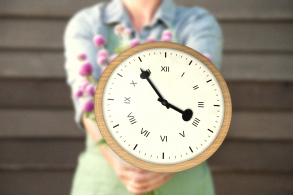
3:54
